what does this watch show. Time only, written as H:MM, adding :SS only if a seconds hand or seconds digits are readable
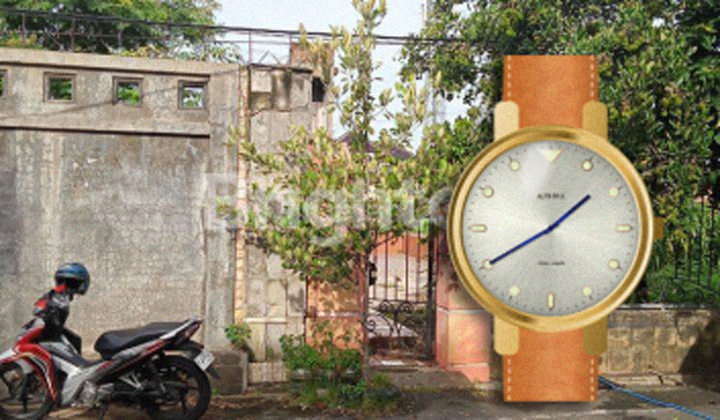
1:40
